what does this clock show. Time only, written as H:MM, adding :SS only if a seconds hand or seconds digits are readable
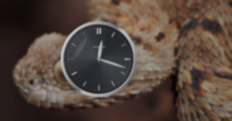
12:18
